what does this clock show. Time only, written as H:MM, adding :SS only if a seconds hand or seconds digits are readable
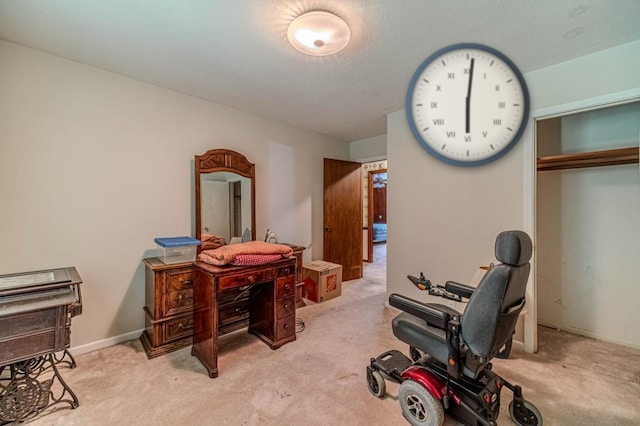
6:01
